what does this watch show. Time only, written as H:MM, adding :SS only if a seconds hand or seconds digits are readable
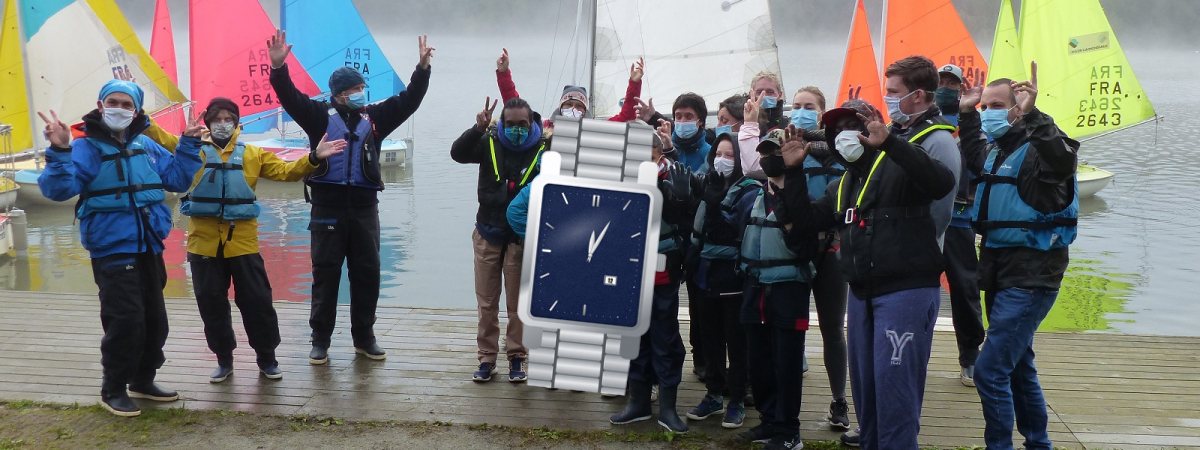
12:04
